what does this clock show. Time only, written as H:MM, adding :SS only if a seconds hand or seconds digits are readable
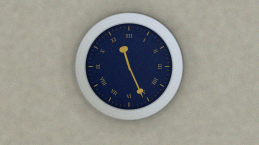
11:26
